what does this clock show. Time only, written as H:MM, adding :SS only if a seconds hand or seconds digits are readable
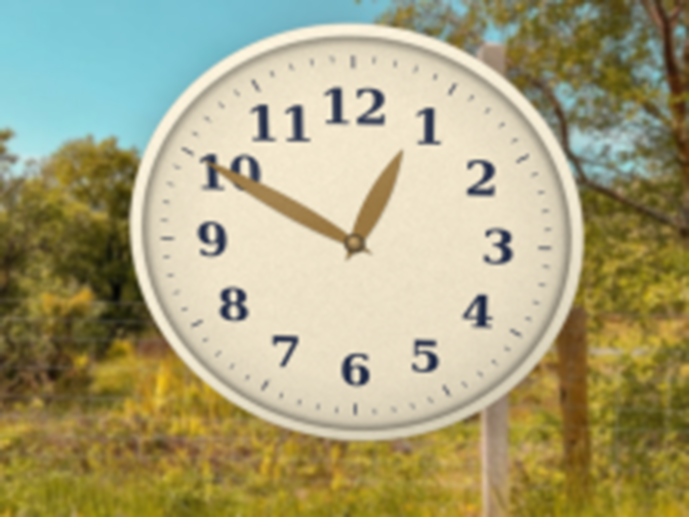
12:50
